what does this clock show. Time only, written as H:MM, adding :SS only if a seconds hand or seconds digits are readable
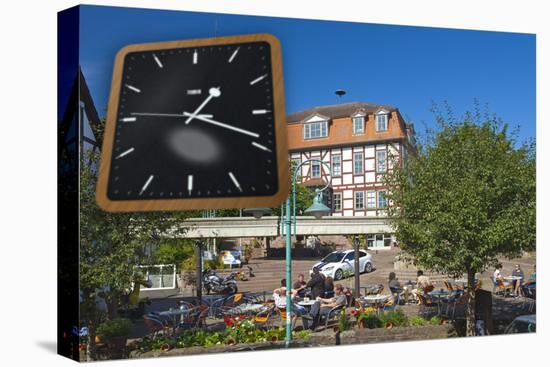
1:18:46
